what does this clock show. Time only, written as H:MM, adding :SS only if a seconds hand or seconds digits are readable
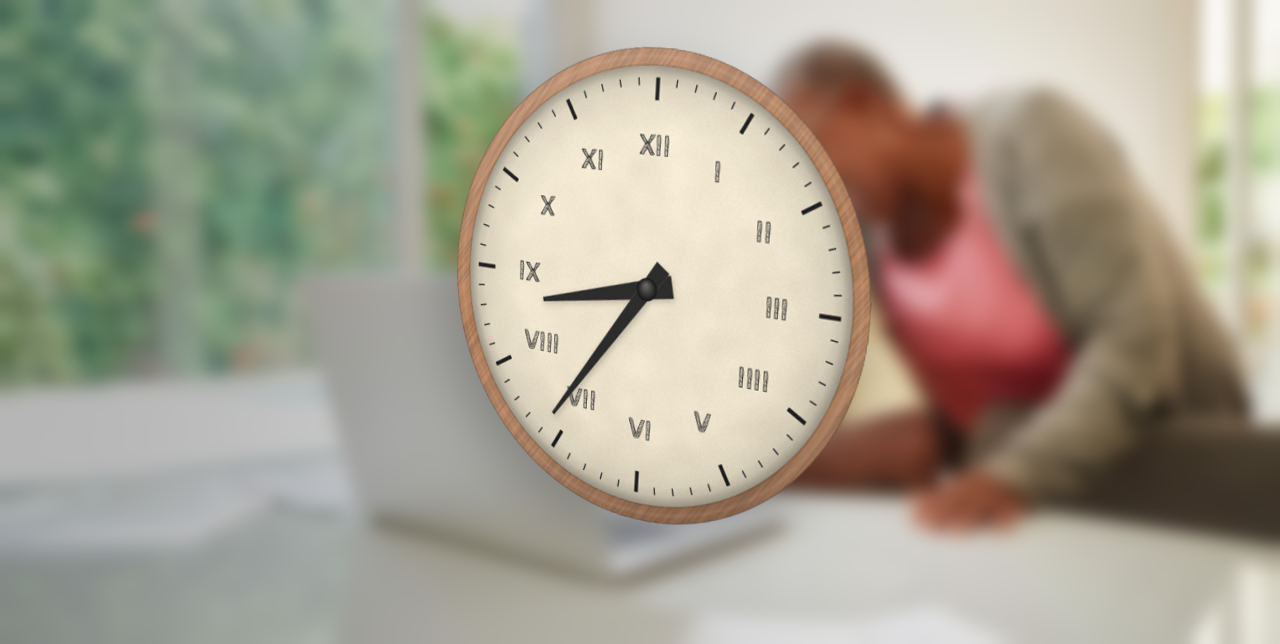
8:36
